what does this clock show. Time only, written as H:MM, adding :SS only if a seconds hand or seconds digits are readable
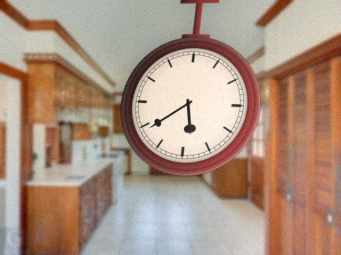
5:39
